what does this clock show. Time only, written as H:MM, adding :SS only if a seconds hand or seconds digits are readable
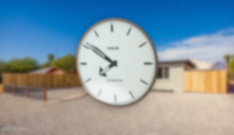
7:51
